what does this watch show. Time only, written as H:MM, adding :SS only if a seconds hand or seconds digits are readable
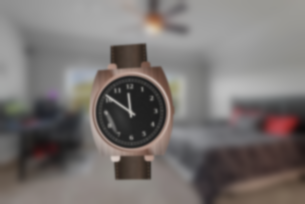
11:51
